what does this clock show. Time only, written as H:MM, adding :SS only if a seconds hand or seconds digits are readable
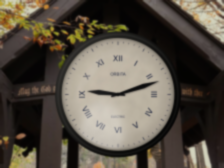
9:12
